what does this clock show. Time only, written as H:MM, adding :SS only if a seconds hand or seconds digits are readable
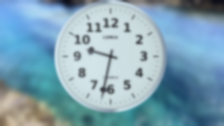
9:32
